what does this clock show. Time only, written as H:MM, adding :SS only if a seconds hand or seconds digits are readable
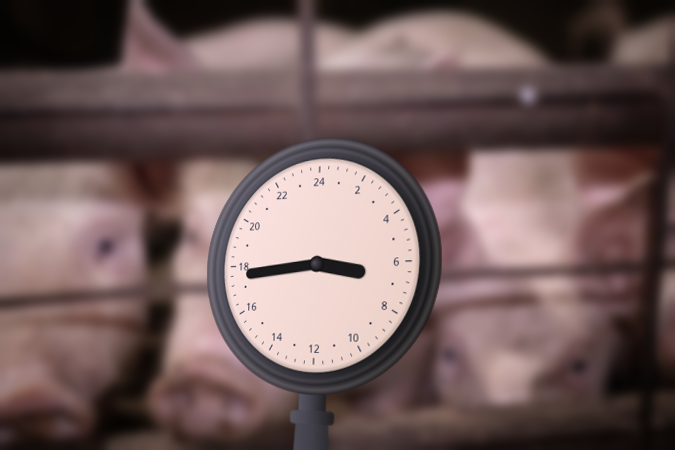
6:44
